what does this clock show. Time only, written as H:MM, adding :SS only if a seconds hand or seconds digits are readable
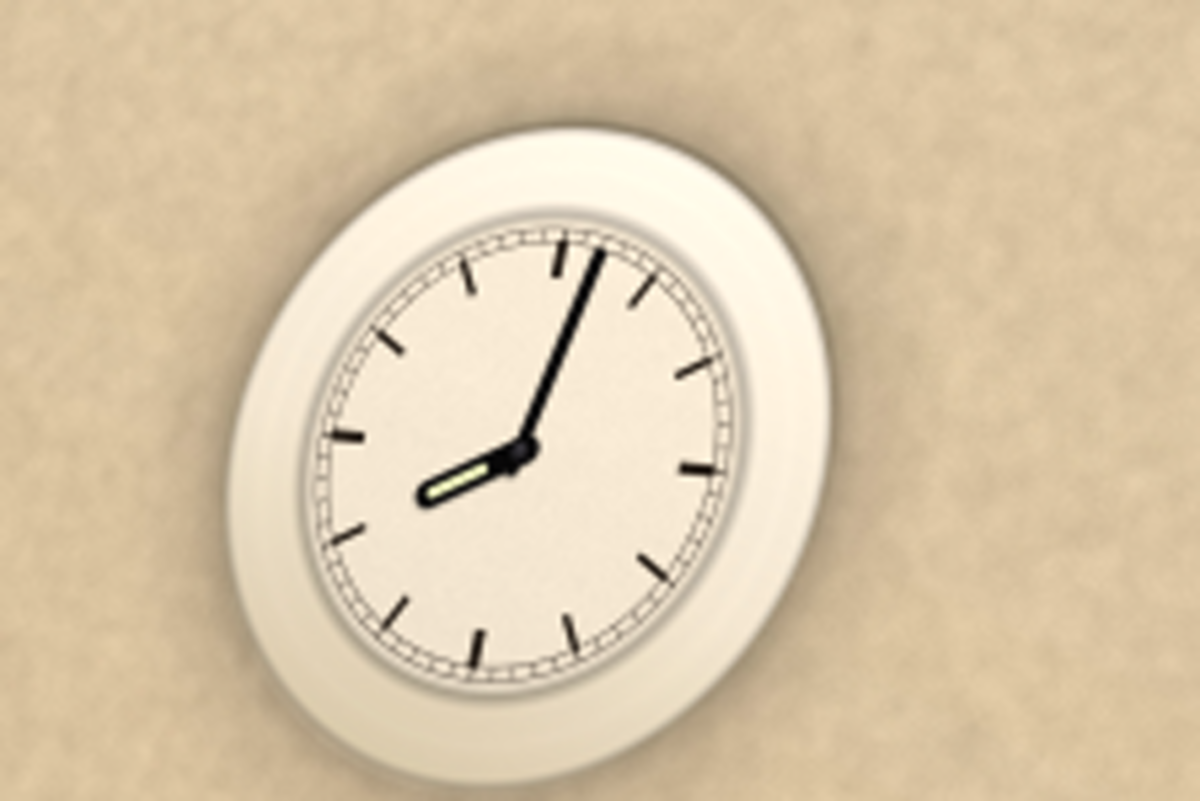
8:02
